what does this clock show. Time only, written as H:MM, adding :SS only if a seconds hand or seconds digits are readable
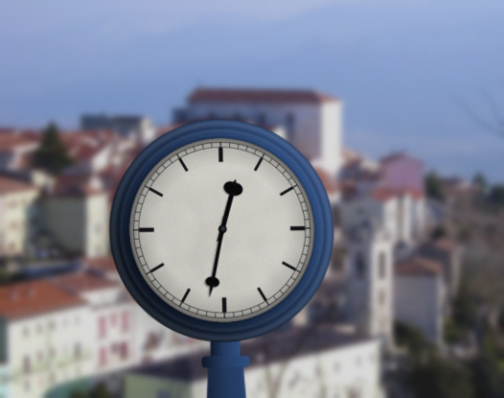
12:32
